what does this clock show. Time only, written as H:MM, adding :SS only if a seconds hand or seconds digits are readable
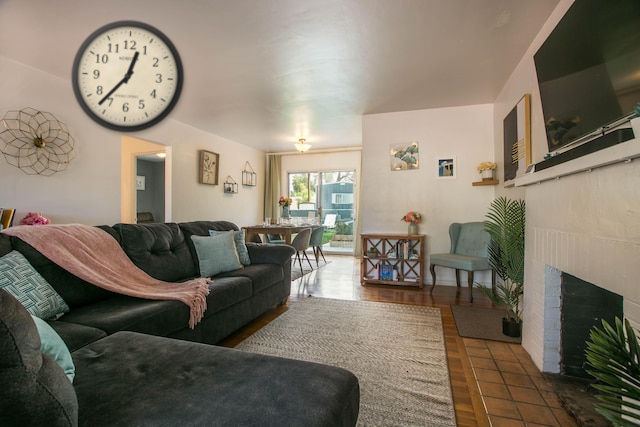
12:37
